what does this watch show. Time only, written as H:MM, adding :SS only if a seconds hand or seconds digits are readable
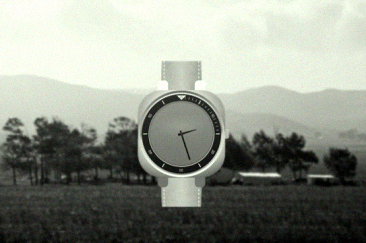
2:27
